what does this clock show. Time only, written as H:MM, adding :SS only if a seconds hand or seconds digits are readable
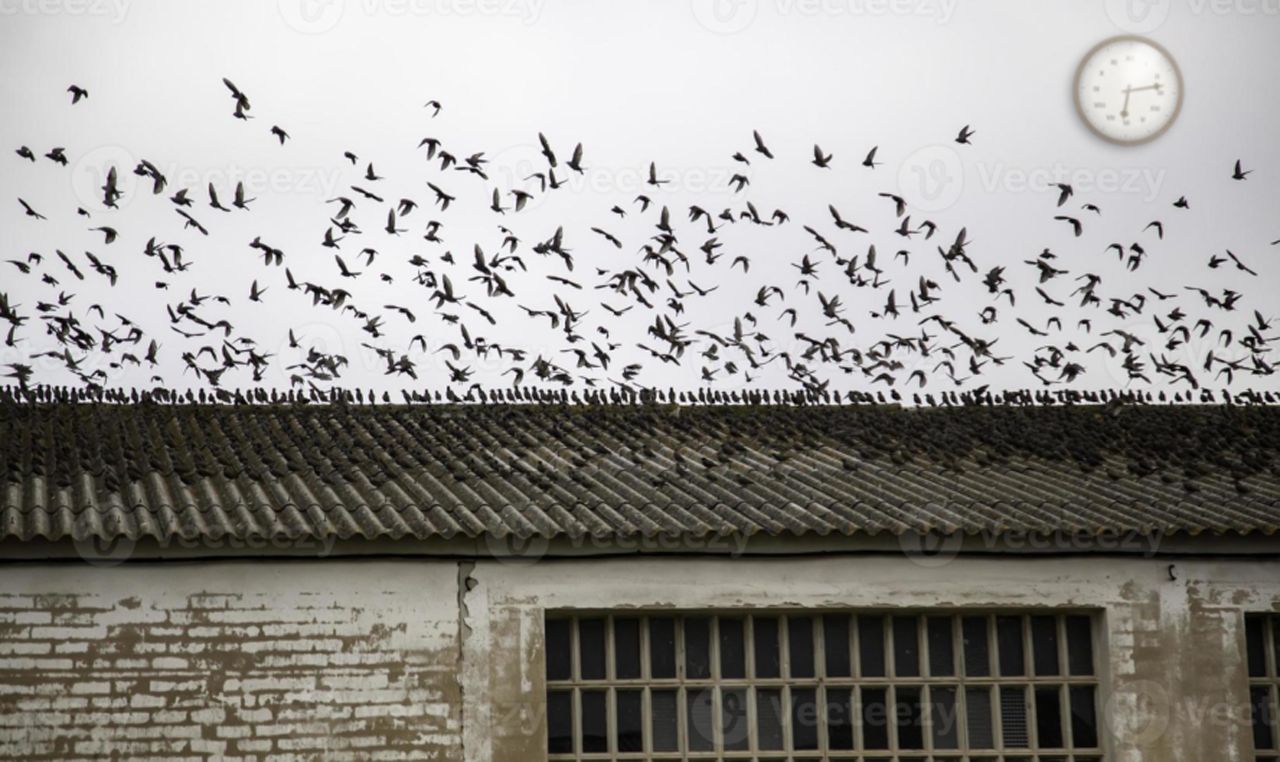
6:13
